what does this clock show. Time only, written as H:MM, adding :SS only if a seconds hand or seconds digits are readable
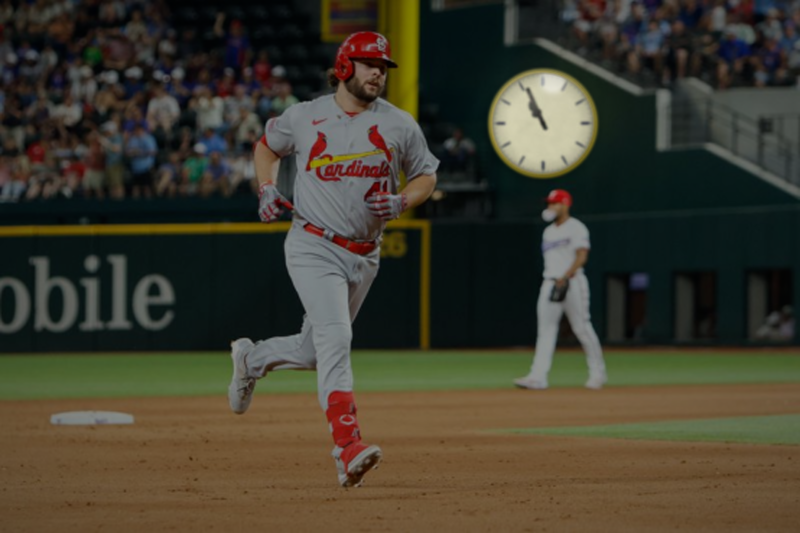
10:56
